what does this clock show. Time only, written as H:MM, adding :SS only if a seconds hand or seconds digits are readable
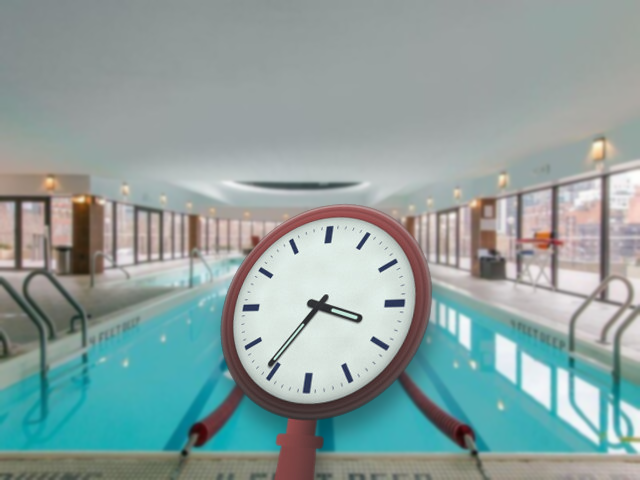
3:36
